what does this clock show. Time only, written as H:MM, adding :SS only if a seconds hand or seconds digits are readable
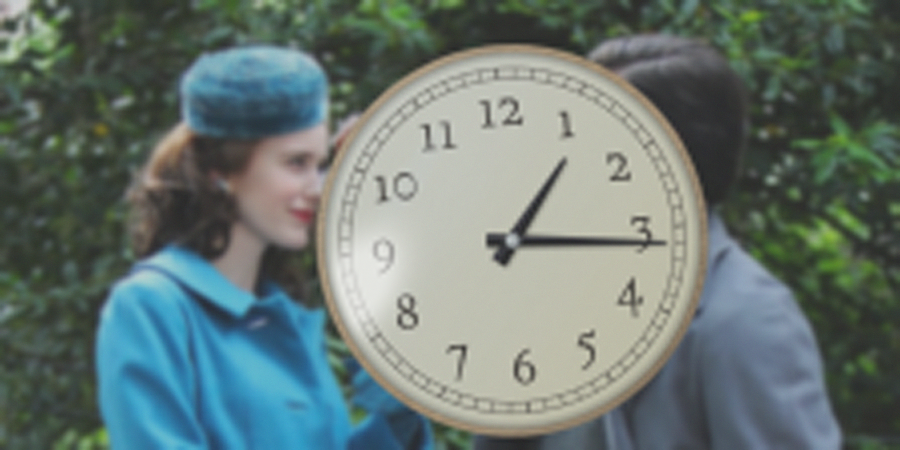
1:16
